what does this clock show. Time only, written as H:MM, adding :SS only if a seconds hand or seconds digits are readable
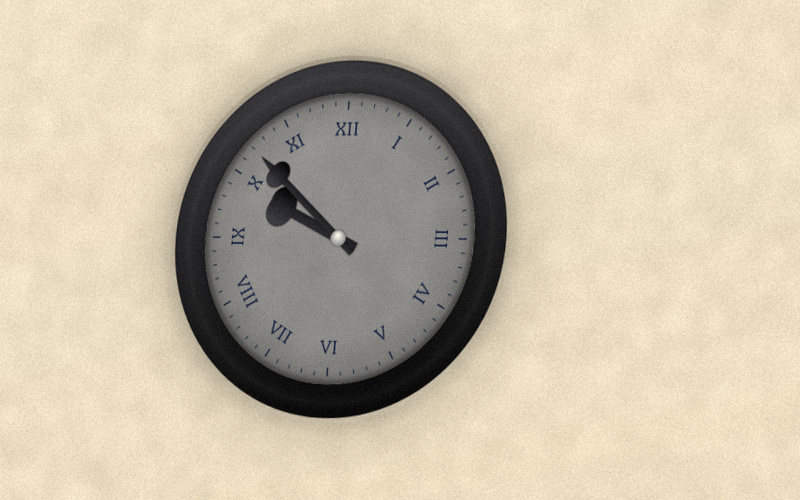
9:52
